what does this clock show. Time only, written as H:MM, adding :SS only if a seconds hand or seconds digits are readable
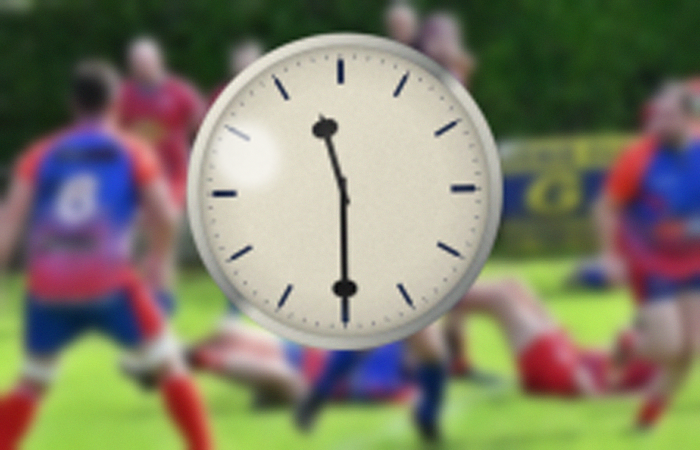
11:30
